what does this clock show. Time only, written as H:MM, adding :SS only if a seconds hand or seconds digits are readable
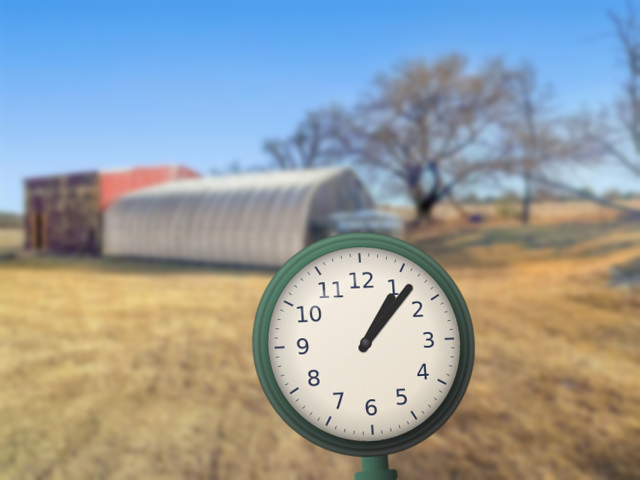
1:07
